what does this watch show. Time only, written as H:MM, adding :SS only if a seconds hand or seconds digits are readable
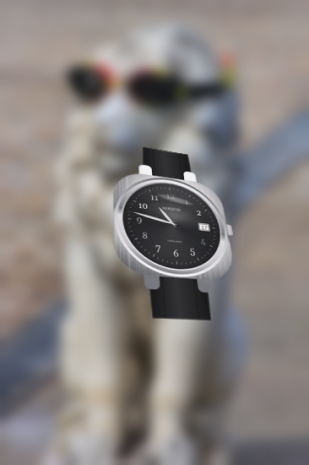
10:47
